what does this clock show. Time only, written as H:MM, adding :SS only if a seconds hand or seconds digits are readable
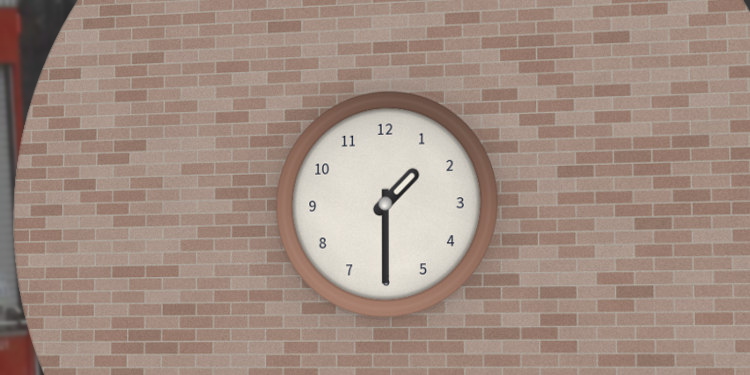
1:30
